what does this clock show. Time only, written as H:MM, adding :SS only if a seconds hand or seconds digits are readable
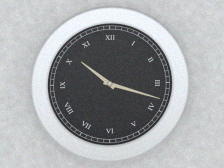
10:18
